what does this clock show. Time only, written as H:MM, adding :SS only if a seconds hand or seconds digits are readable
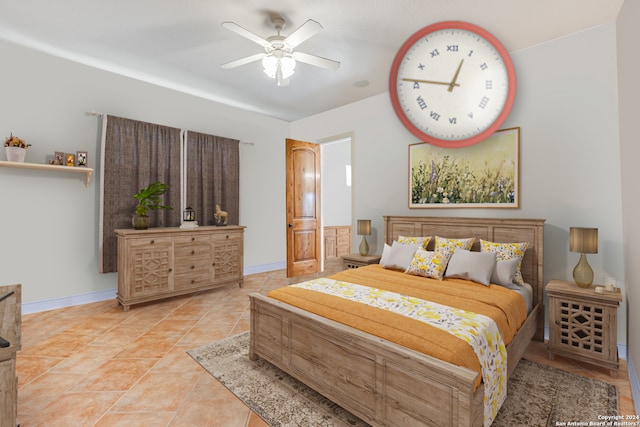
12:46
